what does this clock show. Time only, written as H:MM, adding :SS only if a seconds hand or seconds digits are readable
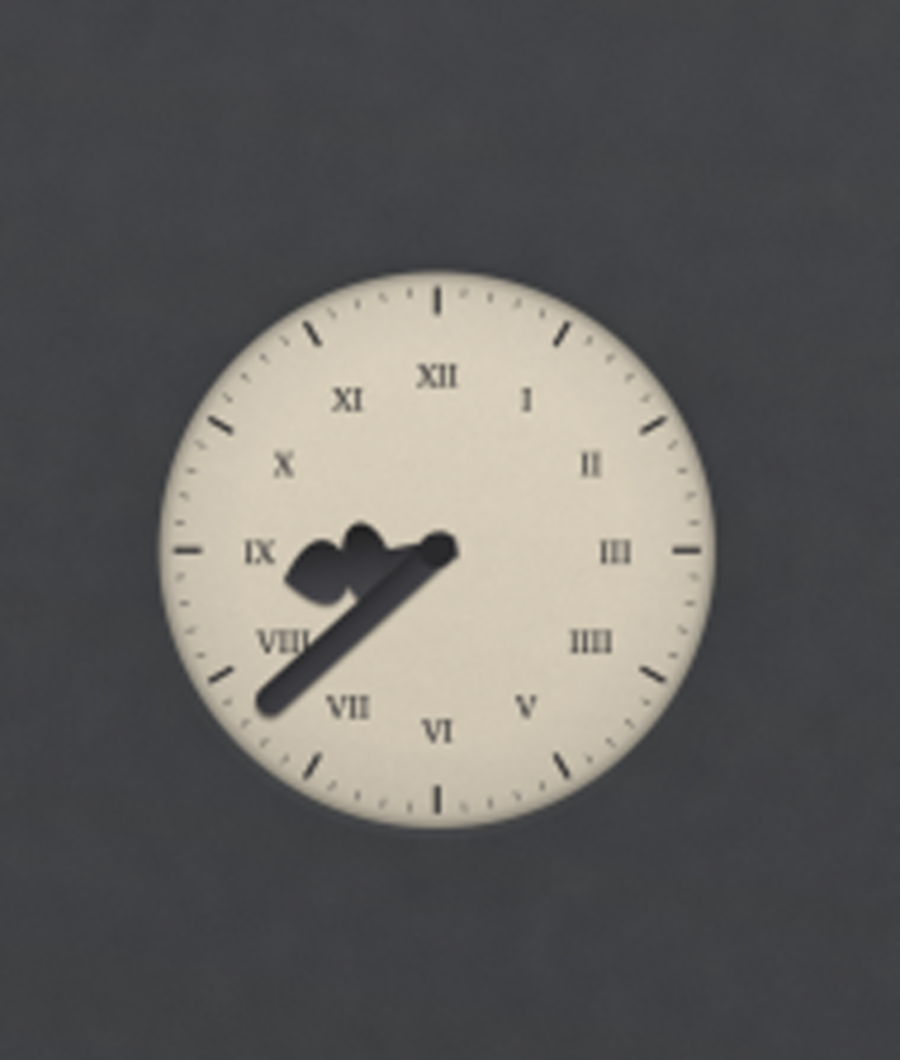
8:38
